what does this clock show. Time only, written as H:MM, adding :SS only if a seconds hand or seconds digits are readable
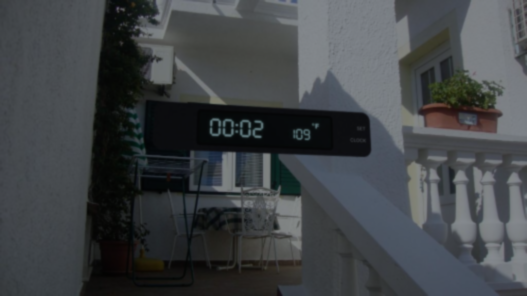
0:02
